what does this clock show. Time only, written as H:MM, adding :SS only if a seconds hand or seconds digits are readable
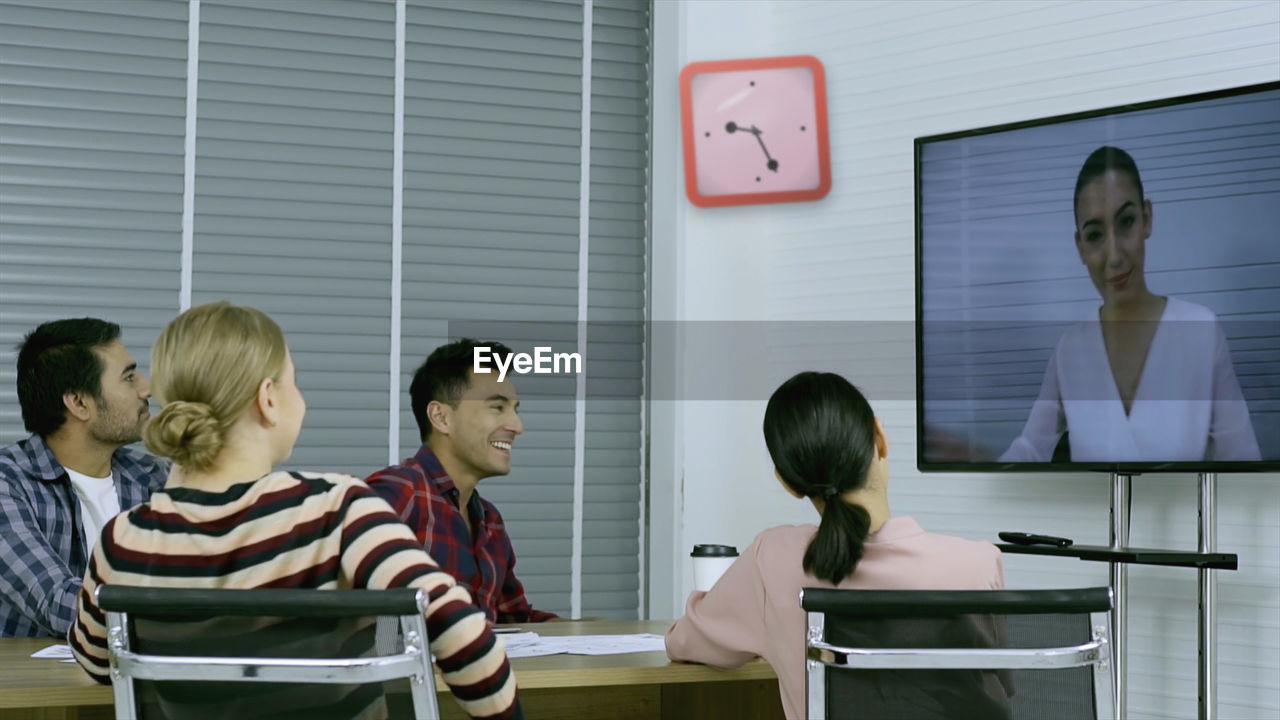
9:26
